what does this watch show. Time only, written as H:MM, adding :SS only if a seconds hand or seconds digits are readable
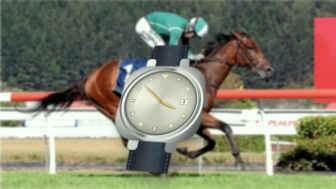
3:52
